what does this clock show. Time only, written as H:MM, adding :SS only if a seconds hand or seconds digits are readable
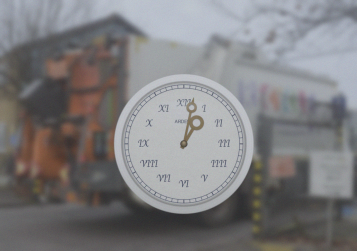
1:02
